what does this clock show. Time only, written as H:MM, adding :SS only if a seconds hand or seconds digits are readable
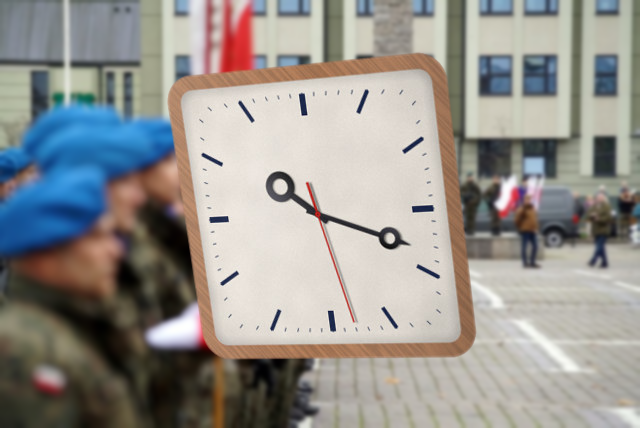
10:18:28
